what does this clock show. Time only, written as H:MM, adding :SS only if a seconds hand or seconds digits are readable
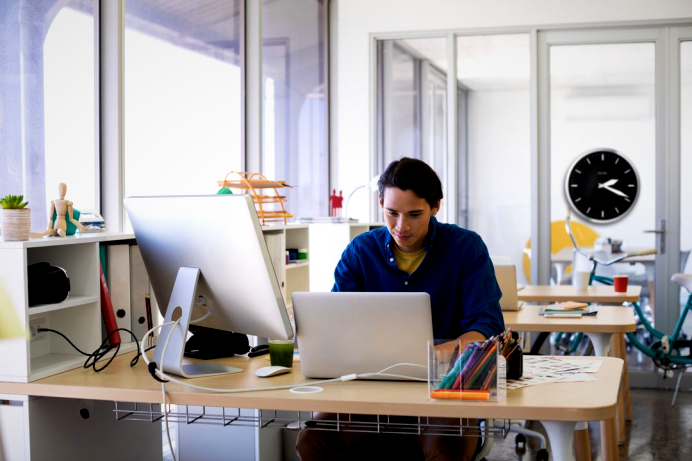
2:19
